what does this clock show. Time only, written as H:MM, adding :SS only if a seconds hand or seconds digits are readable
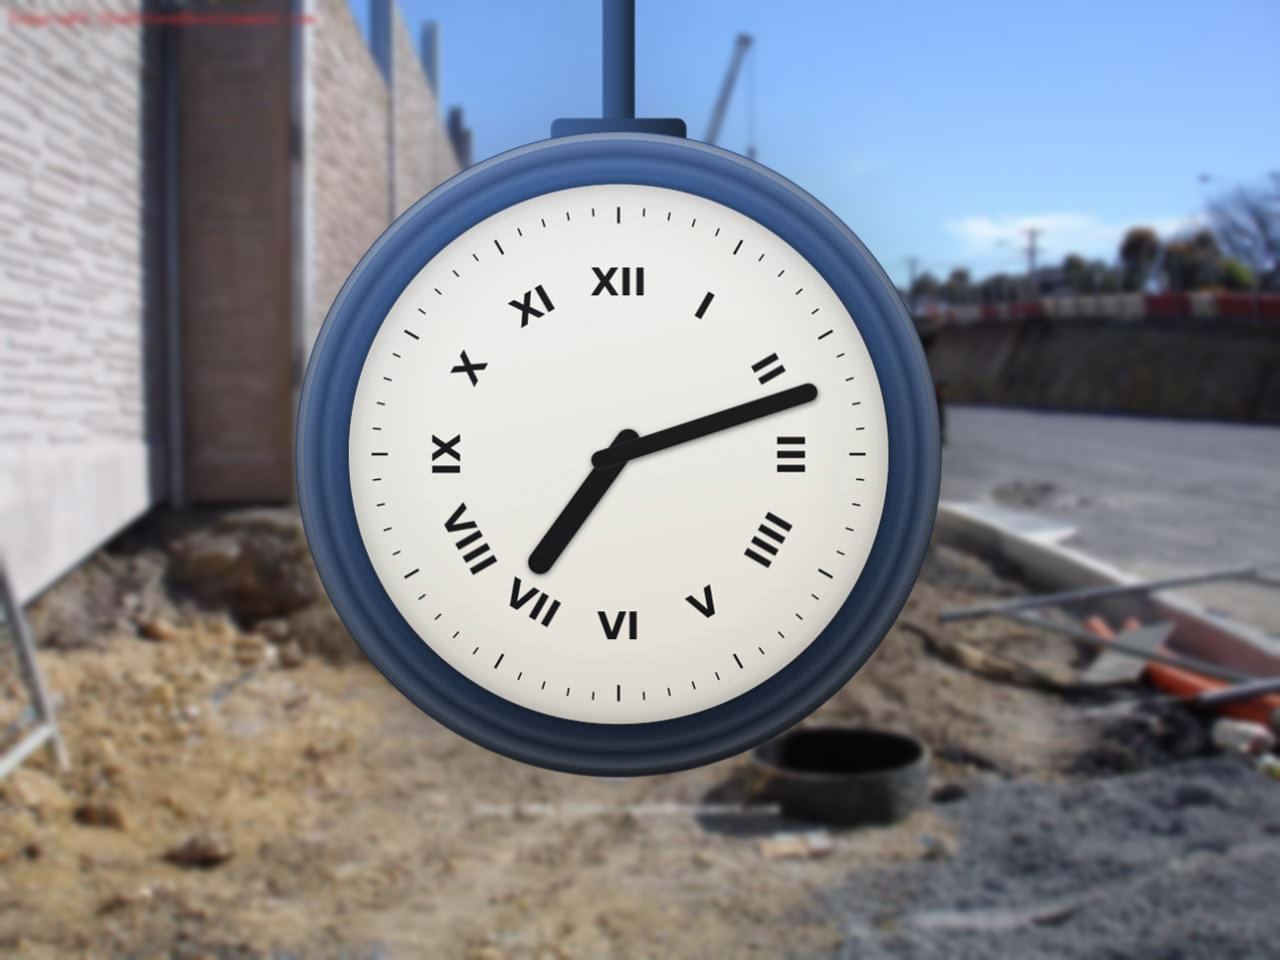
7:12
